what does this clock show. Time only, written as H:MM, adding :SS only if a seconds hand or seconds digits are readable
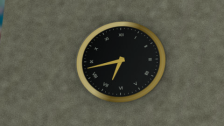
6:43
